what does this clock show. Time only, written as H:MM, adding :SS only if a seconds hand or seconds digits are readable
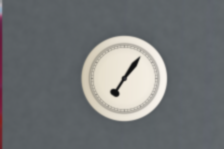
7:06
